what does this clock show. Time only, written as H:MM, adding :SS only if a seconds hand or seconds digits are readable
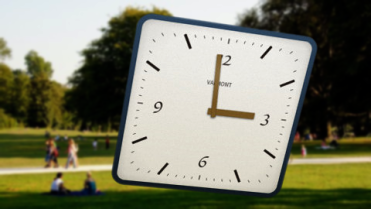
2:59
